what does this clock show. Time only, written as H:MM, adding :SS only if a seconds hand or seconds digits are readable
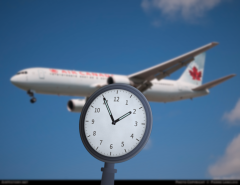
1:55
